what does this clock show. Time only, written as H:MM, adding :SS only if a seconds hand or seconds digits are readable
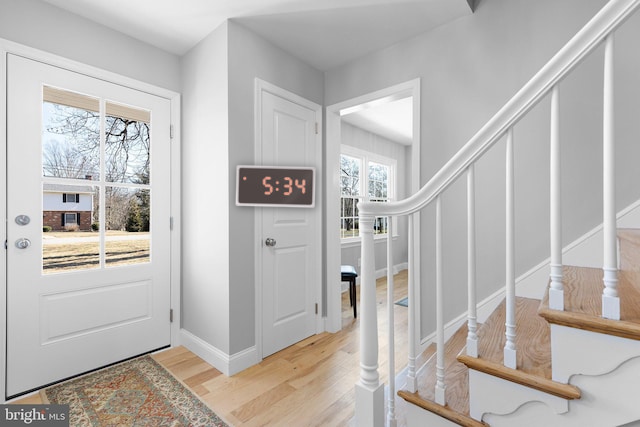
5:34
